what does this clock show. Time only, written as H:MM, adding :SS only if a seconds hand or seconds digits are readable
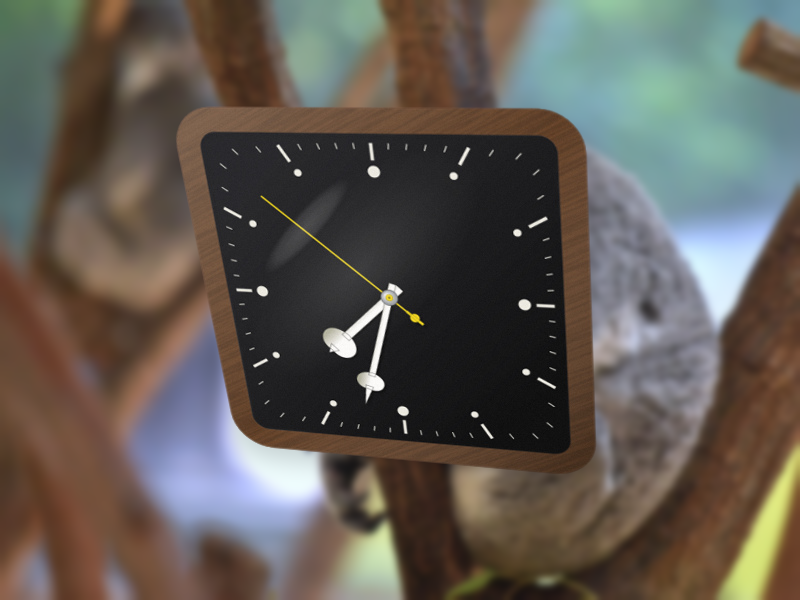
7:32:52
